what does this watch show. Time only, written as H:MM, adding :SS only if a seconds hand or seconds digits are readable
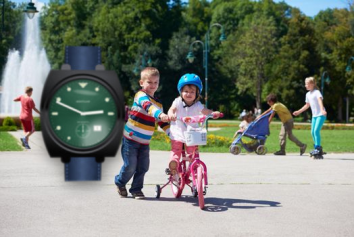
2:49
